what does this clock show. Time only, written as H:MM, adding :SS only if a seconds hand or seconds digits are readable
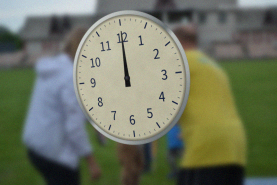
12:00
